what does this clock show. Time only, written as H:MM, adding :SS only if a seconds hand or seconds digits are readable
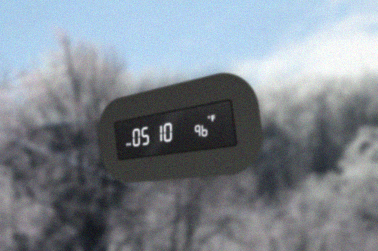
5:10
